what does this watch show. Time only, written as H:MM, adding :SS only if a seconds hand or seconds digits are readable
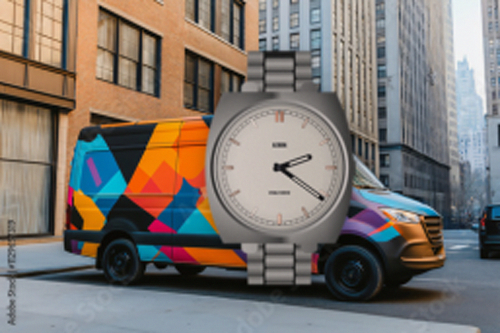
2:21
